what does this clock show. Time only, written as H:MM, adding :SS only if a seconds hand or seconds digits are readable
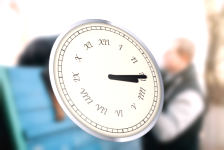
3:15
